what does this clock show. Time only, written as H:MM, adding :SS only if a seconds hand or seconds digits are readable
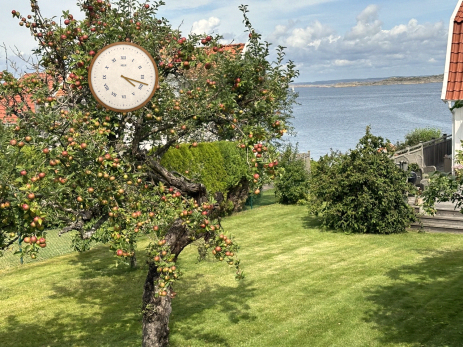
4:18
